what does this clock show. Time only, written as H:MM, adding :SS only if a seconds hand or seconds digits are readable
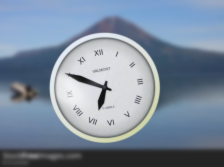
6:50
